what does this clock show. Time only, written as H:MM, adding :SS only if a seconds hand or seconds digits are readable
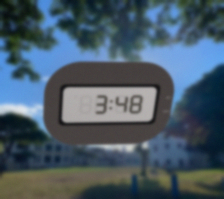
3:48
